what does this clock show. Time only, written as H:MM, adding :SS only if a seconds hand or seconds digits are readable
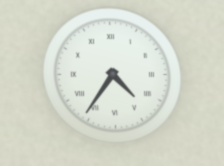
4:36
